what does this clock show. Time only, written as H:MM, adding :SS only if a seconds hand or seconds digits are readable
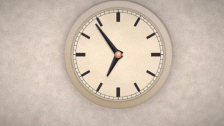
6:54
